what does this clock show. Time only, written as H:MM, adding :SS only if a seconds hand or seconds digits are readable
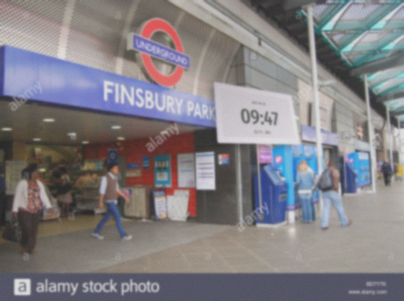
9:47
